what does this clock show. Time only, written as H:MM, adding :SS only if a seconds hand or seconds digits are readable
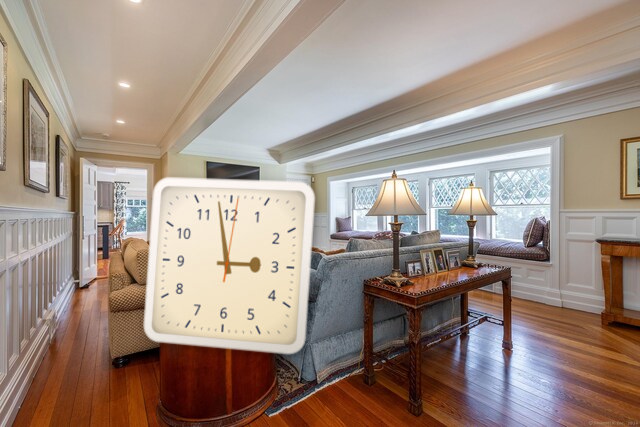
2:58:01
